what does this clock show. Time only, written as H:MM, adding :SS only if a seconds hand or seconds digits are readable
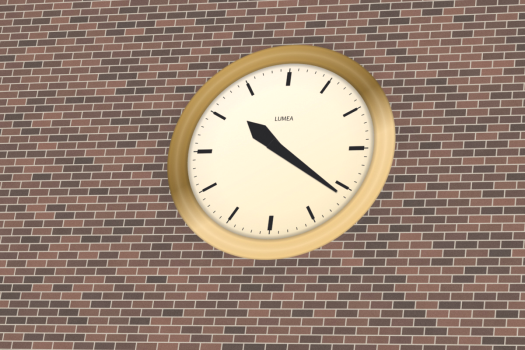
10:21
